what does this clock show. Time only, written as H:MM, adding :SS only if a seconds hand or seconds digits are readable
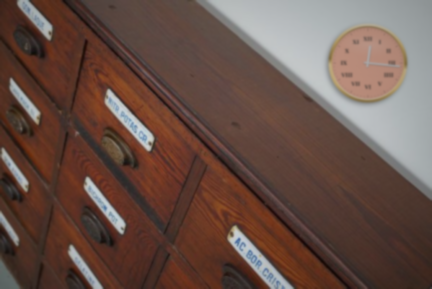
12:16
